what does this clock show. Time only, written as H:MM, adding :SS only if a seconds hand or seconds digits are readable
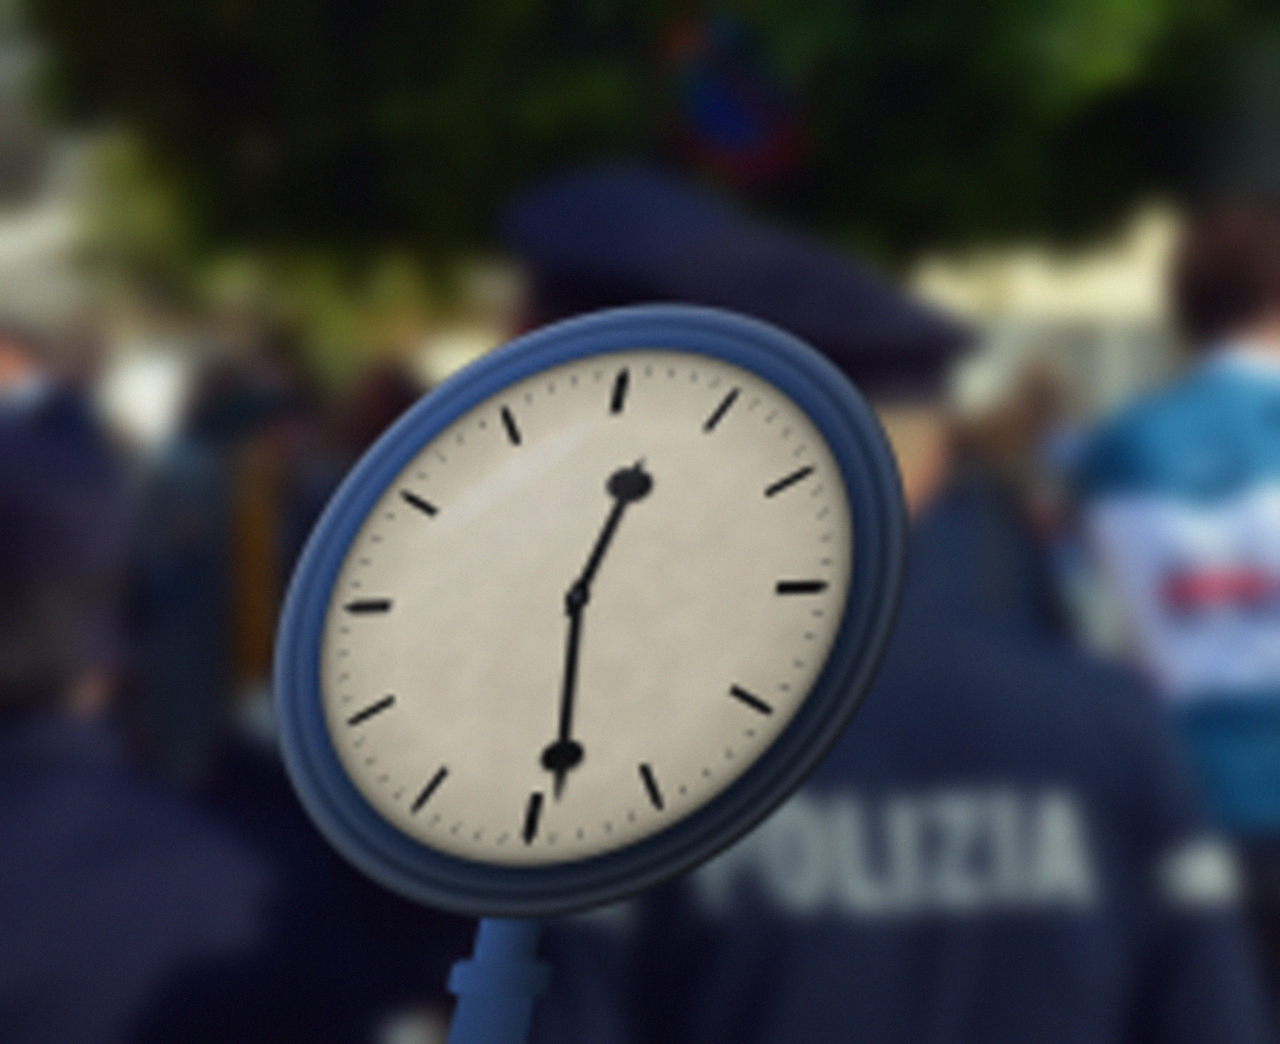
12:29
